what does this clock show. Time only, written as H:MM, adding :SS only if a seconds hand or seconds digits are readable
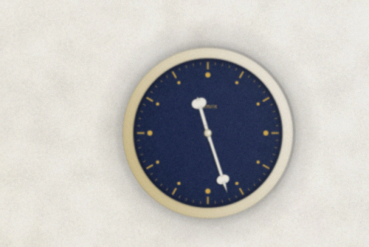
11:27
